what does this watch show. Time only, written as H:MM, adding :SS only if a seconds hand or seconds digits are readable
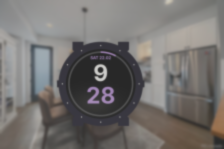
9:28
